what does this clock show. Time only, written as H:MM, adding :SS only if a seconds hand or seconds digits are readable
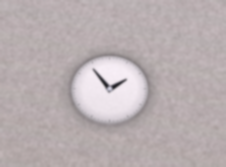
1:54
